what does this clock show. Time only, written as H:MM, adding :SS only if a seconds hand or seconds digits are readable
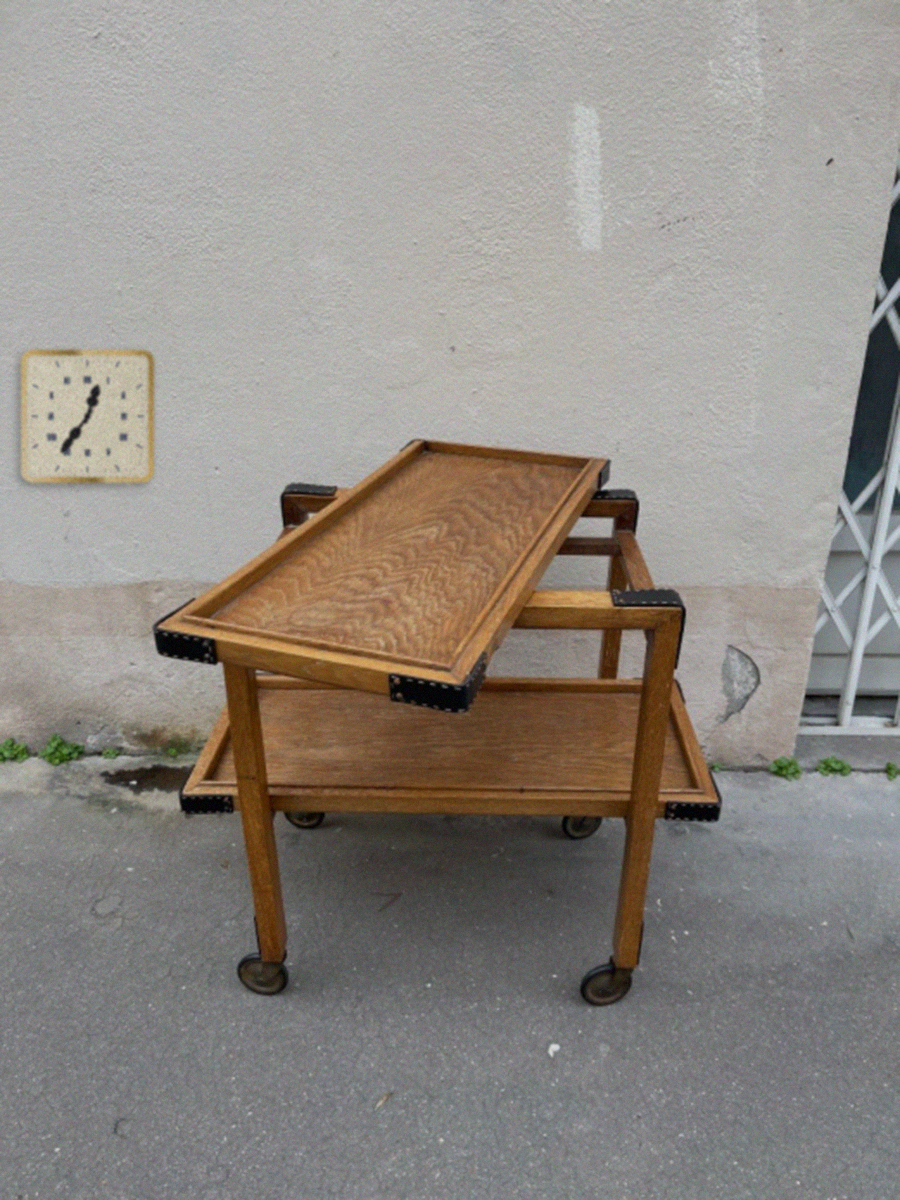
12:36
